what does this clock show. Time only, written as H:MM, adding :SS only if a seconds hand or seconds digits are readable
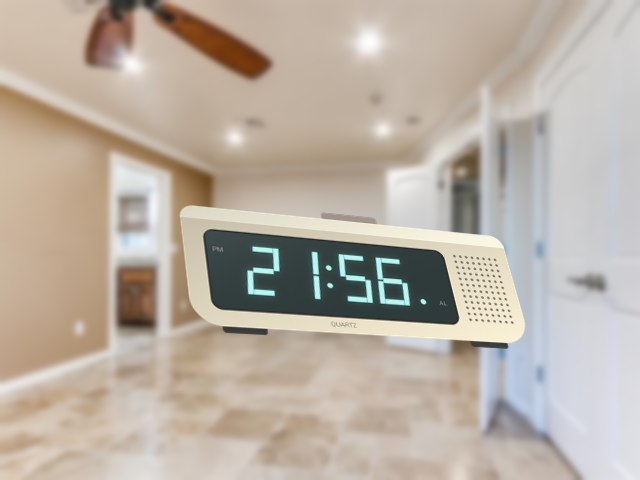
21:56
